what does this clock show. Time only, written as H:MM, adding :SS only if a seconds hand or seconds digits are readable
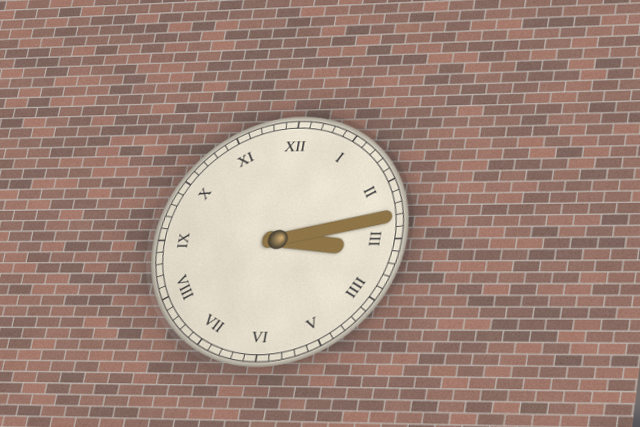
3:13
